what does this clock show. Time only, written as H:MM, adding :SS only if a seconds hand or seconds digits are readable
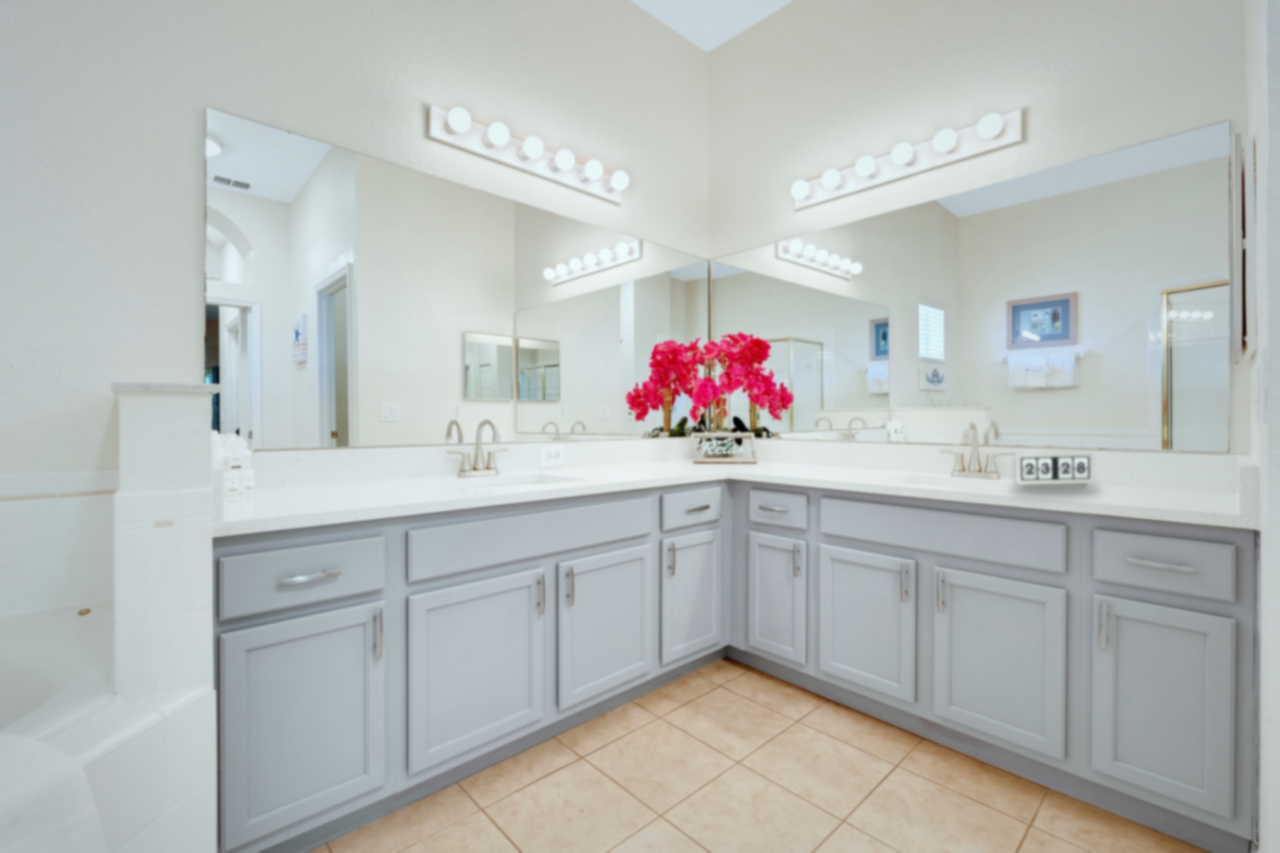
23:28
